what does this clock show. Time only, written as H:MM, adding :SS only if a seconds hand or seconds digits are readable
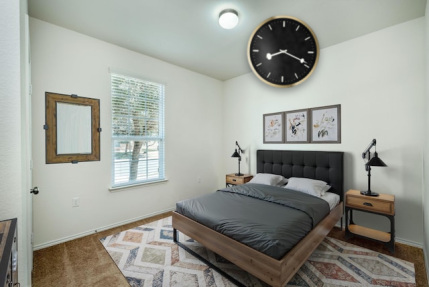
8:19
